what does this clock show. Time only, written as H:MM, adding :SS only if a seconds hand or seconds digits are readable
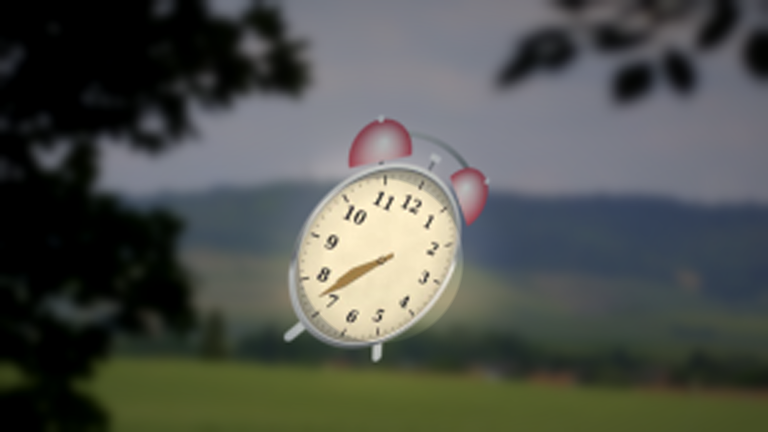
7:37
